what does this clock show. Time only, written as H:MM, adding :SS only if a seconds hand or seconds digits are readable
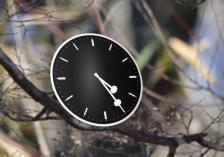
4:25
